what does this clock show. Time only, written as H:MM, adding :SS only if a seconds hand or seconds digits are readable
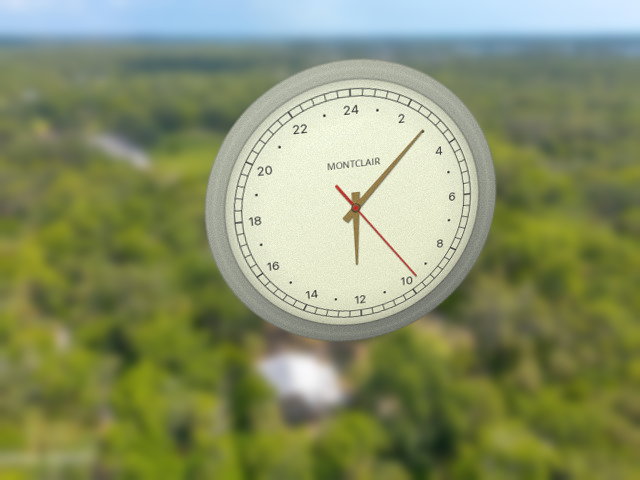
12:07:24
